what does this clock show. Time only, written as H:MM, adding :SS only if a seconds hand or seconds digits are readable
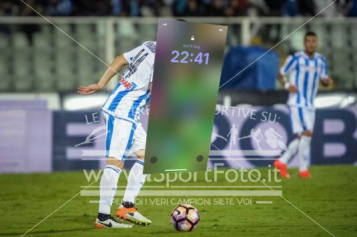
22:41
